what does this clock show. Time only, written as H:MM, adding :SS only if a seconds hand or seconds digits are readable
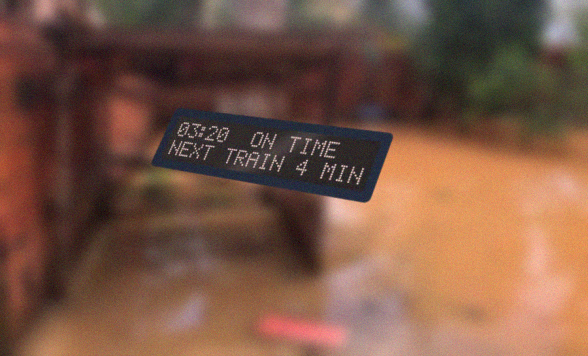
3:20
